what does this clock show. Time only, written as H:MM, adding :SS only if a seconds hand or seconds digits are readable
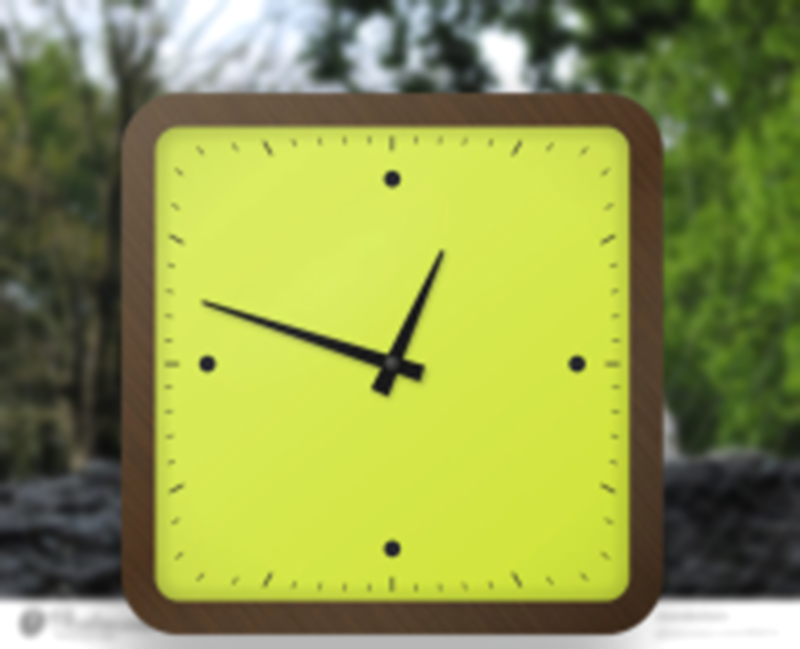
12:48
